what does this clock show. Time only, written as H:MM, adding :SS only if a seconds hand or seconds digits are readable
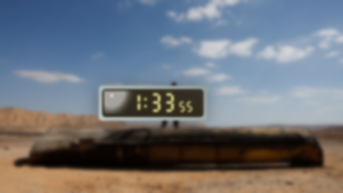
1:33
